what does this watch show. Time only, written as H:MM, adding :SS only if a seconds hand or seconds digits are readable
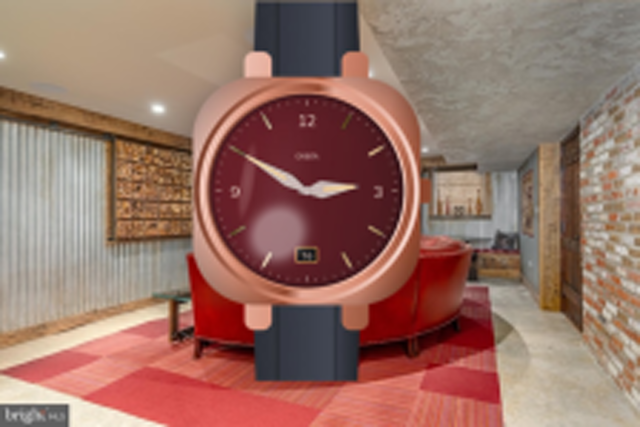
2:50
